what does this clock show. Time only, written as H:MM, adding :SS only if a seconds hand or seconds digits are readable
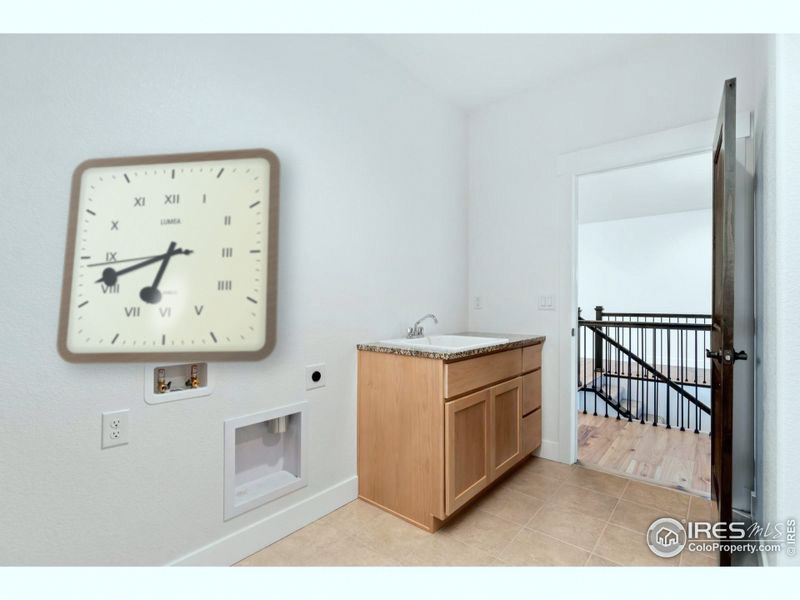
6:41:44
